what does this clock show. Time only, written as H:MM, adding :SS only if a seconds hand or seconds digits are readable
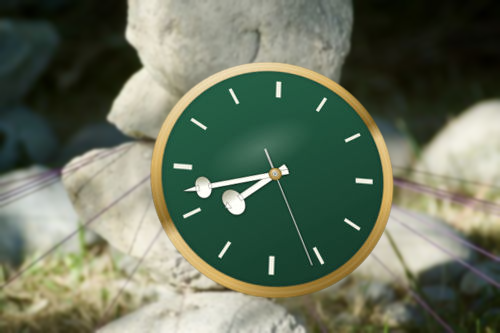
7:42:26
